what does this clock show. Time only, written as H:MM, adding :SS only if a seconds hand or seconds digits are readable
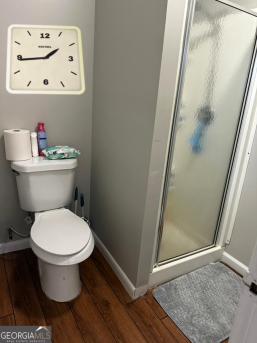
1:44
